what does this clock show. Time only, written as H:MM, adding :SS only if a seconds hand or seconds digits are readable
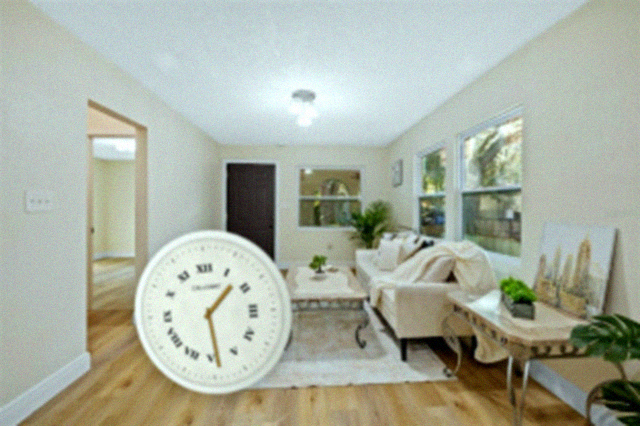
1:29
